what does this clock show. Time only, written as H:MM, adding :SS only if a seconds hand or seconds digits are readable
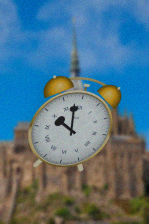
9:58
